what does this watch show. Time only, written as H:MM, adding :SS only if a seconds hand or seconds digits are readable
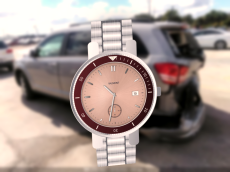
10:32
